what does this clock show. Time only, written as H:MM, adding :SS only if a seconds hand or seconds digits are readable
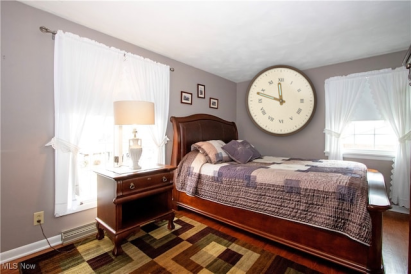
11:48
